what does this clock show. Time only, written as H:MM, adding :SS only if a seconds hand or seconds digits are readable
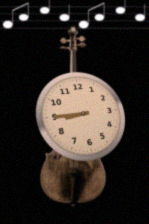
8:45
